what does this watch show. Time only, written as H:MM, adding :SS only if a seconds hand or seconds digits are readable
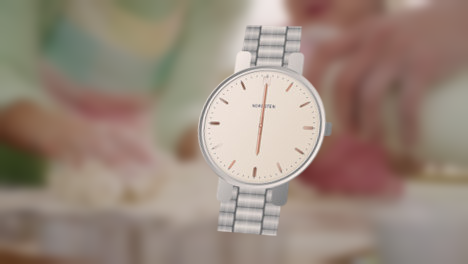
6:00
